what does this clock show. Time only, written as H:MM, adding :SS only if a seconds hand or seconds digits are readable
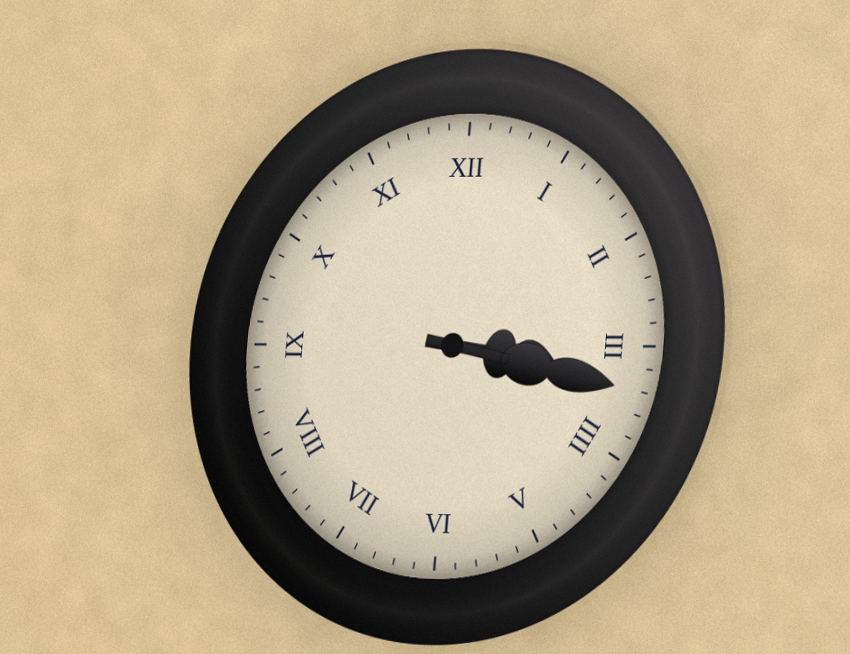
3:17
